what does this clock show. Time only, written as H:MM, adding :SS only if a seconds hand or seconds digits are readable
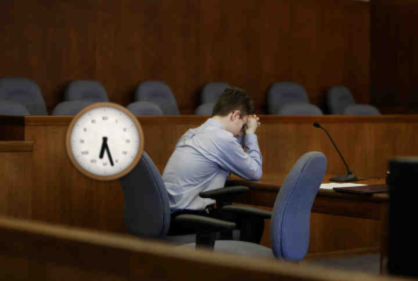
6:27
